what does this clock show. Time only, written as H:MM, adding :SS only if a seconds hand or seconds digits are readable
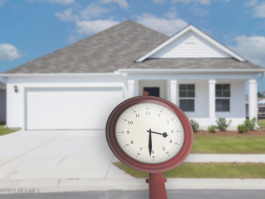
3:31
